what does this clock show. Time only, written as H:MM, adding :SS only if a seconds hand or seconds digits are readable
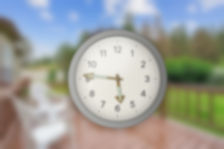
5:46
